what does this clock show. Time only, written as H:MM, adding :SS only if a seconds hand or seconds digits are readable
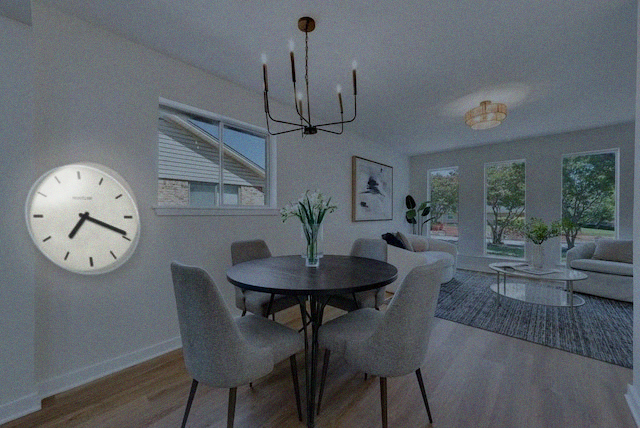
7:19
